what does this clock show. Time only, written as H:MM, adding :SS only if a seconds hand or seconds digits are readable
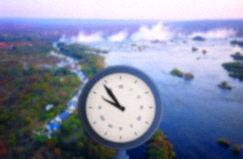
9:54
